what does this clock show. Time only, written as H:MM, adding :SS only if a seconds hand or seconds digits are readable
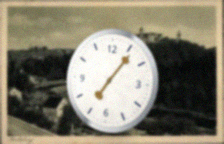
7:06
